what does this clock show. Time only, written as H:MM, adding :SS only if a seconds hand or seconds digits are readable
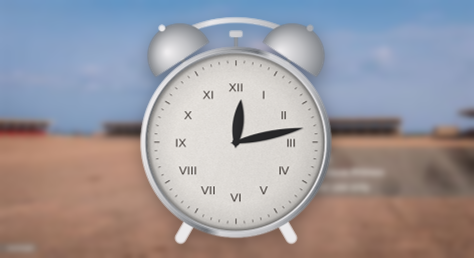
12:13
